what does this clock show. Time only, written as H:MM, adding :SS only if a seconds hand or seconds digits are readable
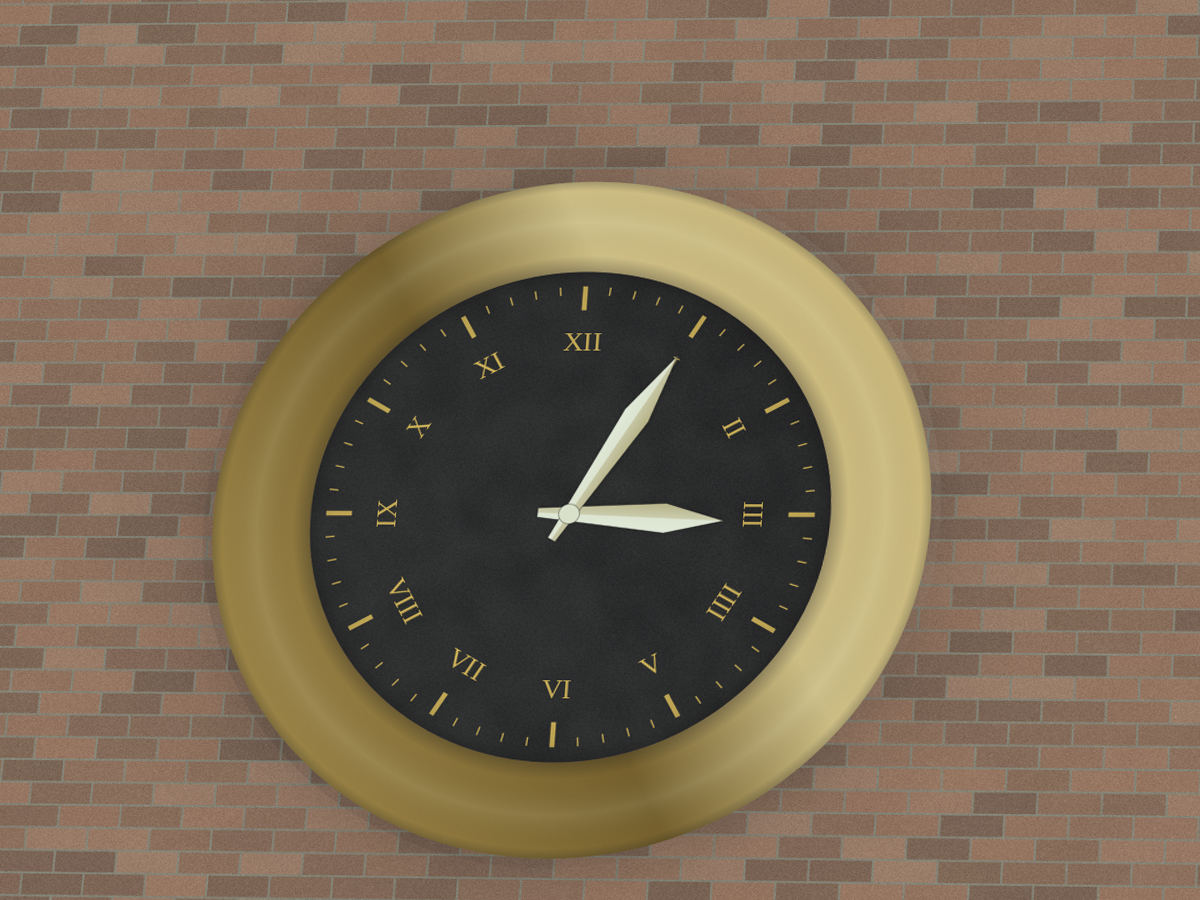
3:05
